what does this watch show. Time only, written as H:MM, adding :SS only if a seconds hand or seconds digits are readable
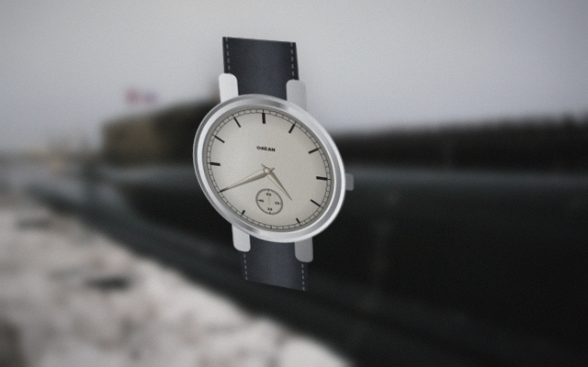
4:40
